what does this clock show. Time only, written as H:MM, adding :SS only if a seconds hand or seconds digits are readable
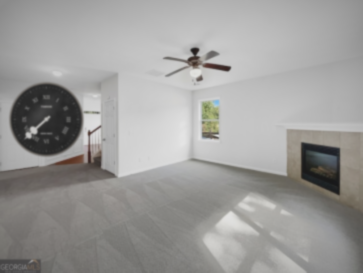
7:38
